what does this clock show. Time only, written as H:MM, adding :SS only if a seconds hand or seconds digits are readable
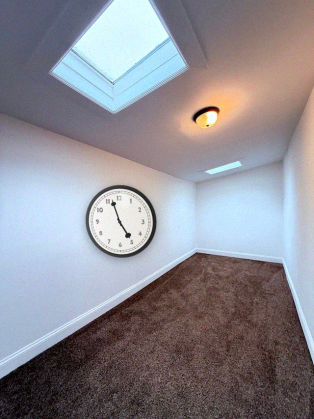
4:57
